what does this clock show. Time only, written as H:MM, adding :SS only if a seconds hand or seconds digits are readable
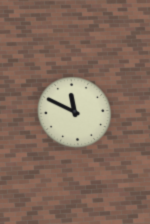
11:50
